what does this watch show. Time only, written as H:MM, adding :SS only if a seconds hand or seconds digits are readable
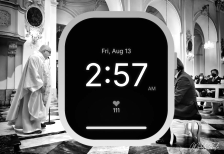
2:57
